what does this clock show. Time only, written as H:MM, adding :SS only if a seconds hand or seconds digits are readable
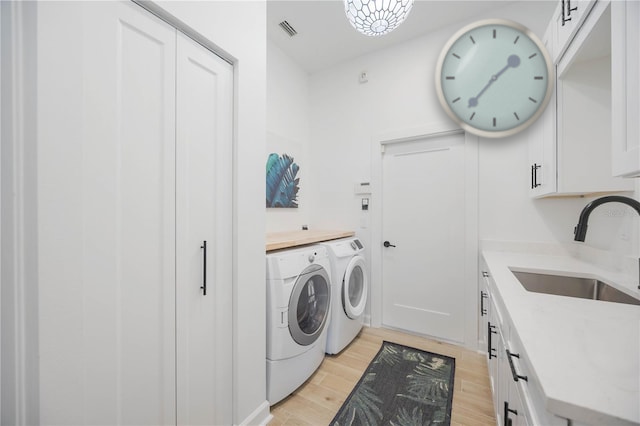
1:37
